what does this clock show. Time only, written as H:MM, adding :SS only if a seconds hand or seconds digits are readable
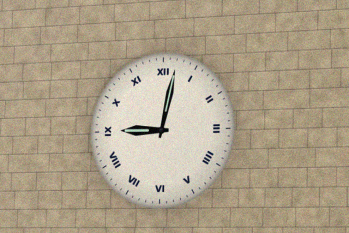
9:02
